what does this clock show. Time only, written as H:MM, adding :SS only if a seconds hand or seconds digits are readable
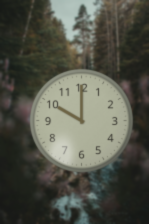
10:00
